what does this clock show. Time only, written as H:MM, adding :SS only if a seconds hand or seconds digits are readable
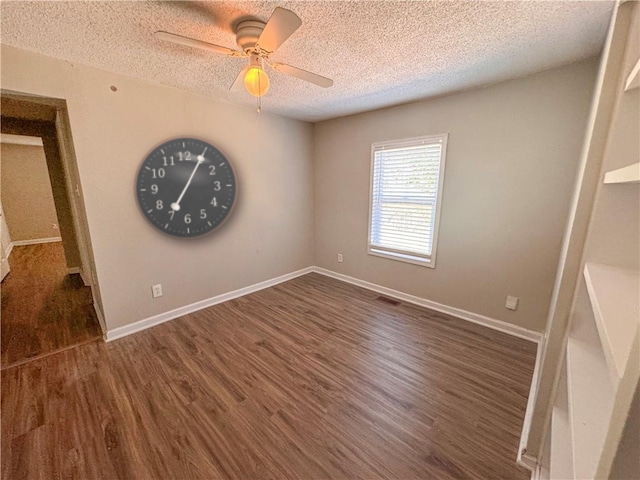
7:05
